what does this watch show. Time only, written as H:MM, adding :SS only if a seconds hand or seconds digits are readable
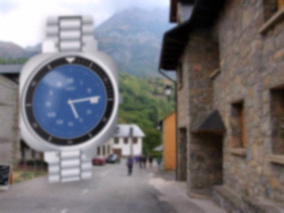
5:14
